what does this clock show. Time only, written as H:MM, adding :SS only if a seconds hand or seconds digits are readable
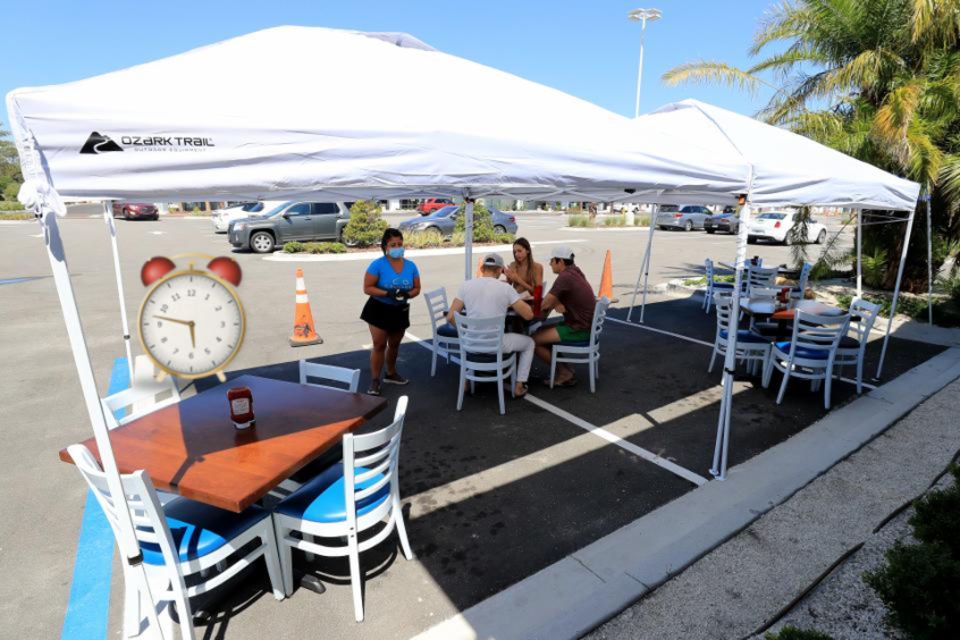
5:47
